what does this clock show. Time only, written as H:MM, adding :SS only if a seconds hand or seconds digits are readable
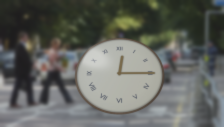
12:15
